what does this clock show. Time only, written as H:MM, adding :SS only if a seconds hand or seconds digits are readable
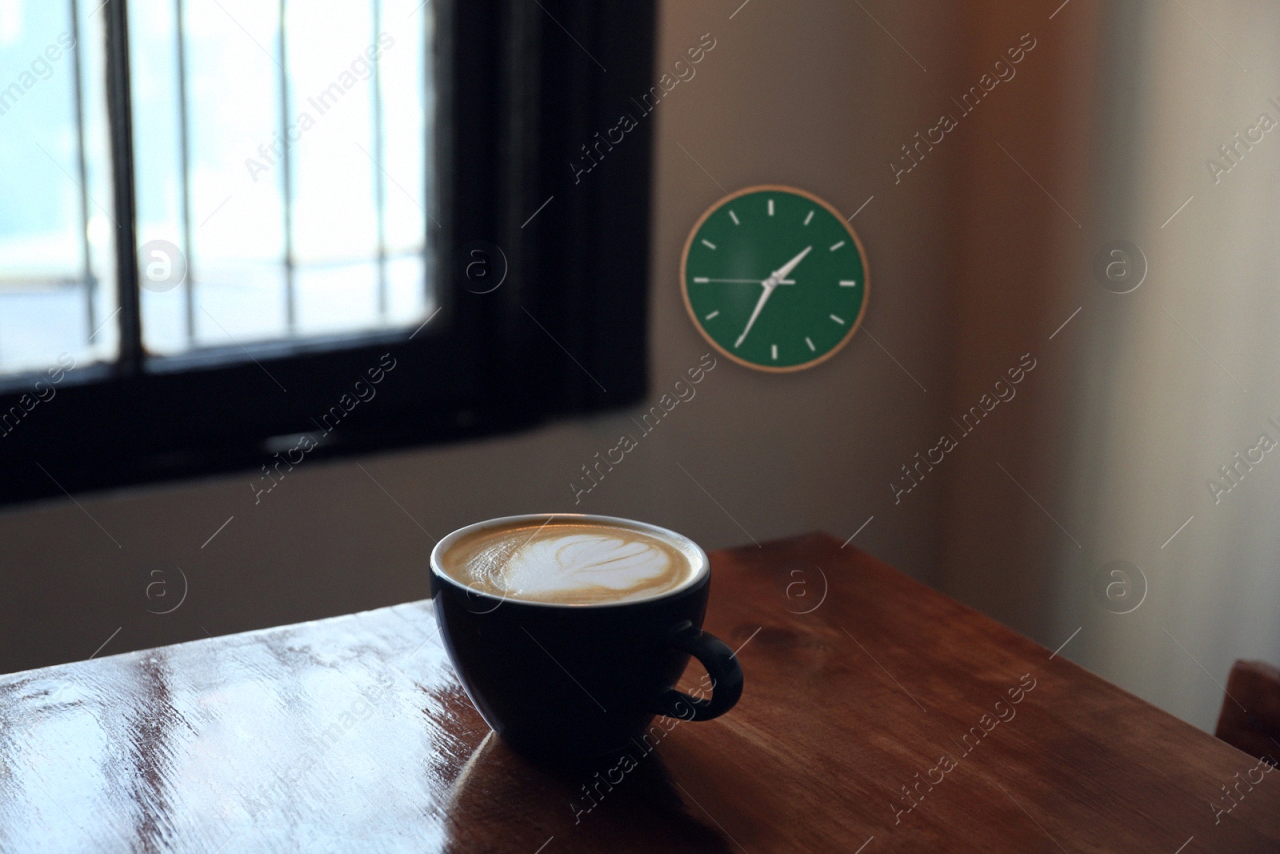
1:34:45
